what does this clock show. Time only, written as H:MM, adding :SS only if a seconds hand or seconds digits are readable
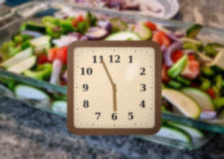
5:56
